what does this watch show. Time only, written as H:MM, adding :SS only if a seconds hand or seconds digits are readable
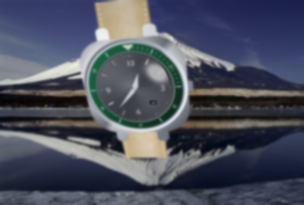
12:37
